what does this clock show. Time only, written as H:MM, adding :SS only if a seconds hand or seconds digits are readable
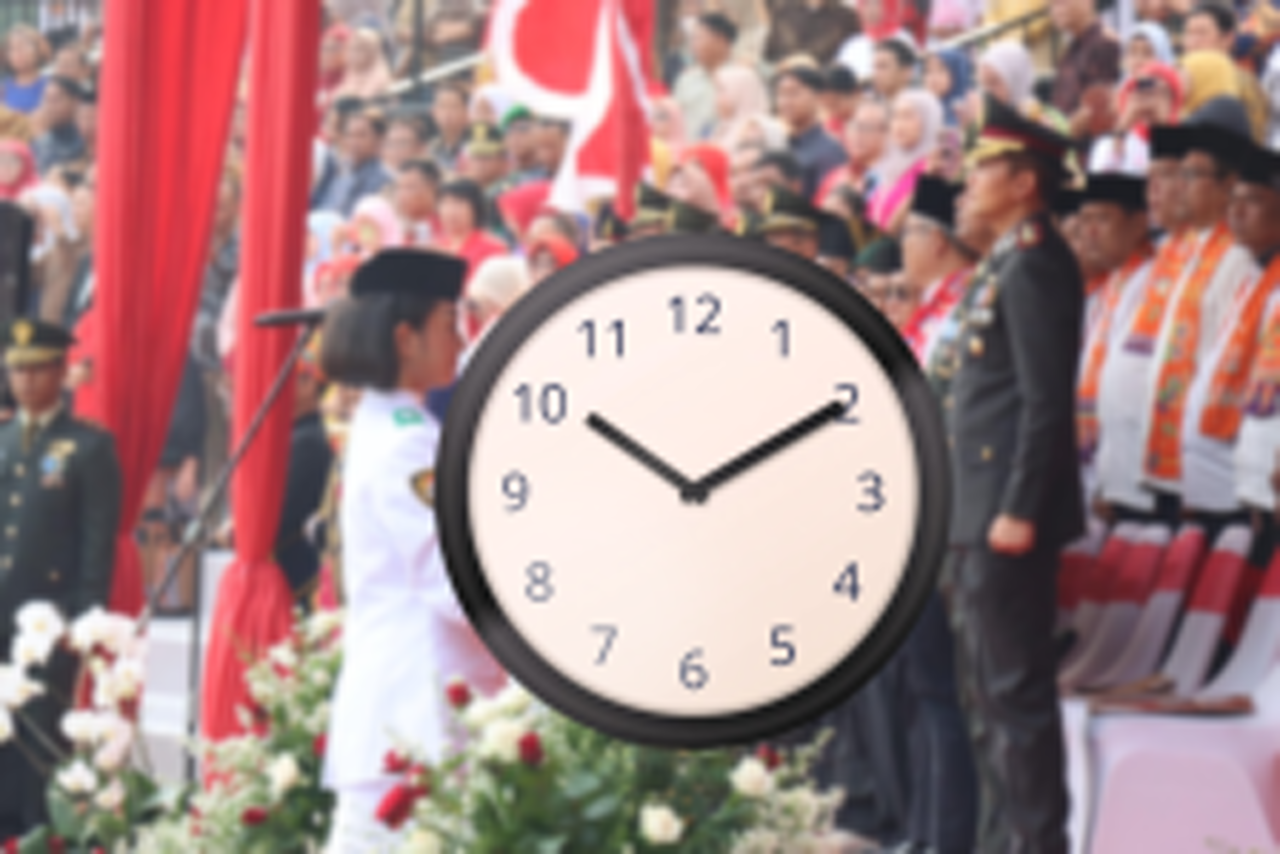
10:10
